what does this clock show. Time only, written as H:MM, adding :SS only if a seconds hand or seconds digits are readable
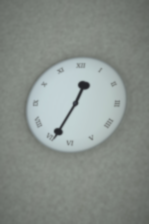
12:34
